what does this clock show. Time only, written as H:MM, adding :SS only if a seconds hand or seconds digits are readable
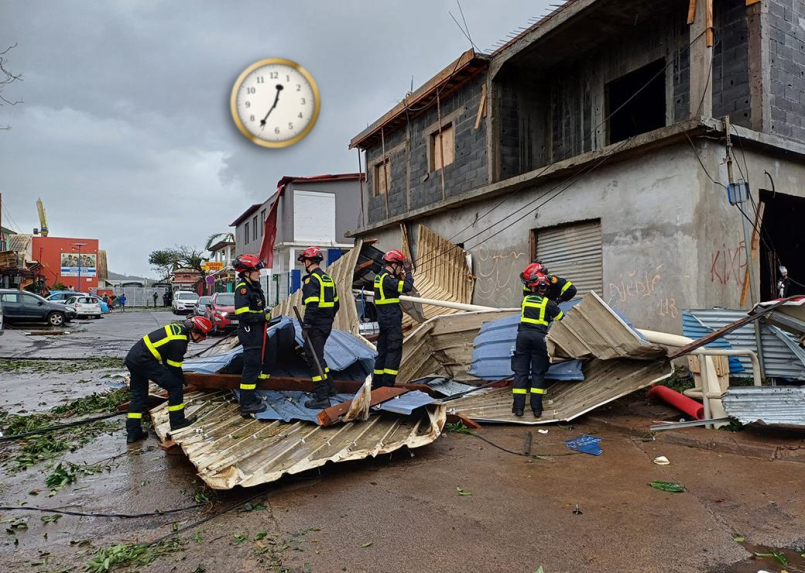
12:36
